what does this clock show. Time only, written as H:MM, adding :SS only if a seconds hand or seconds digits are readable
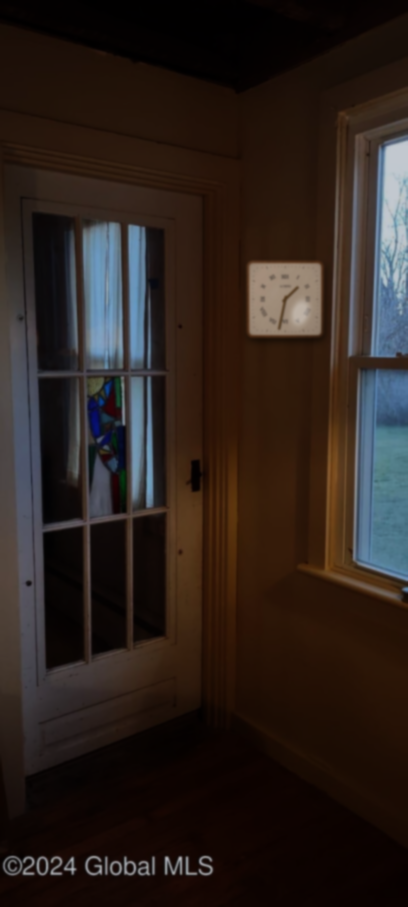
1:32
